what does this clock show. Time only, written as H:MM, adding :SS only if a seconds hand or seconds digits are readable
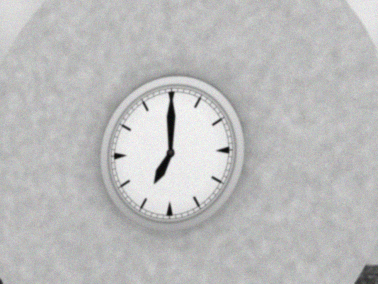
7:00
